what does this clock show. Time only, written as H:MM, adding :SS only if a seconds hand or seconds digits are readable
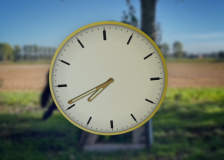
7:41
